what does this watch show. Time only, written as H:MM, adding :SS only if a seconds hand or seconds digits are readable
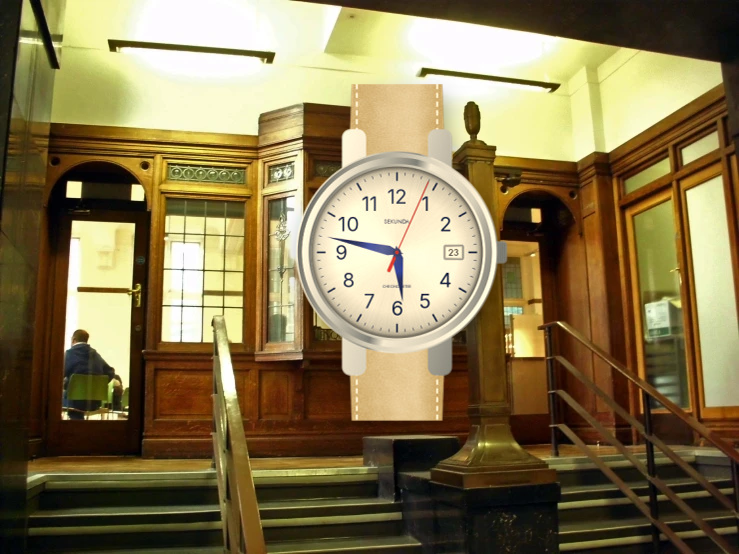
5:47:04
